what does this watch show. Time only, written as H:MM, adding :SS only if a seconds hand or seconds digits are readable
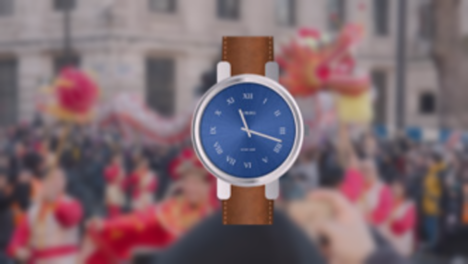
11:18
